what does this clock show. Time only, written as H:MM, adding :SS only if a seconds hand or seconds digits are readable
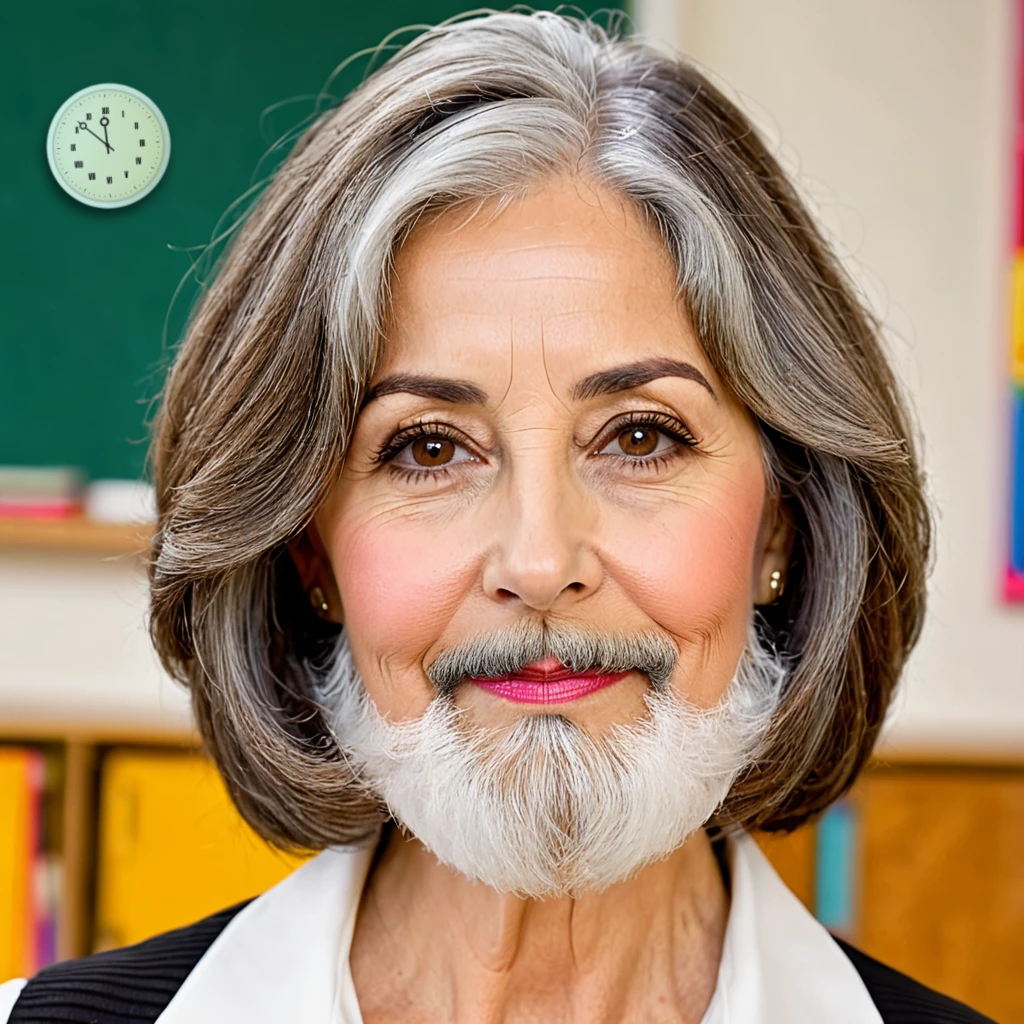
11:52
